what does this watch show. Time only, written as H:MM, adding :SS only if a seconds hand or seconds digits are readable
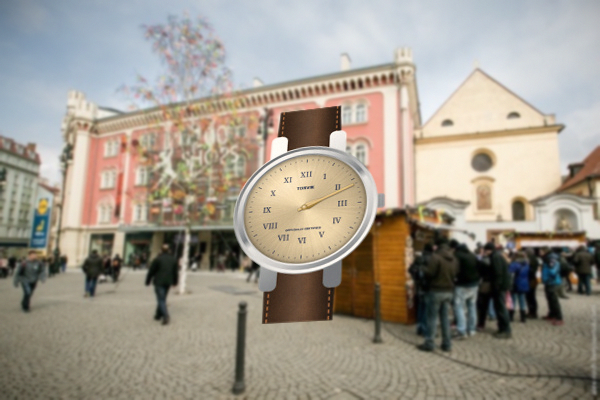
2:11
